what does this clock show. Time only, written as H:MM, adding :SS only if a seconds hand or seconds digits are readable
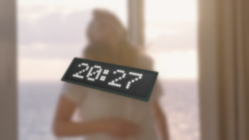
20:27
